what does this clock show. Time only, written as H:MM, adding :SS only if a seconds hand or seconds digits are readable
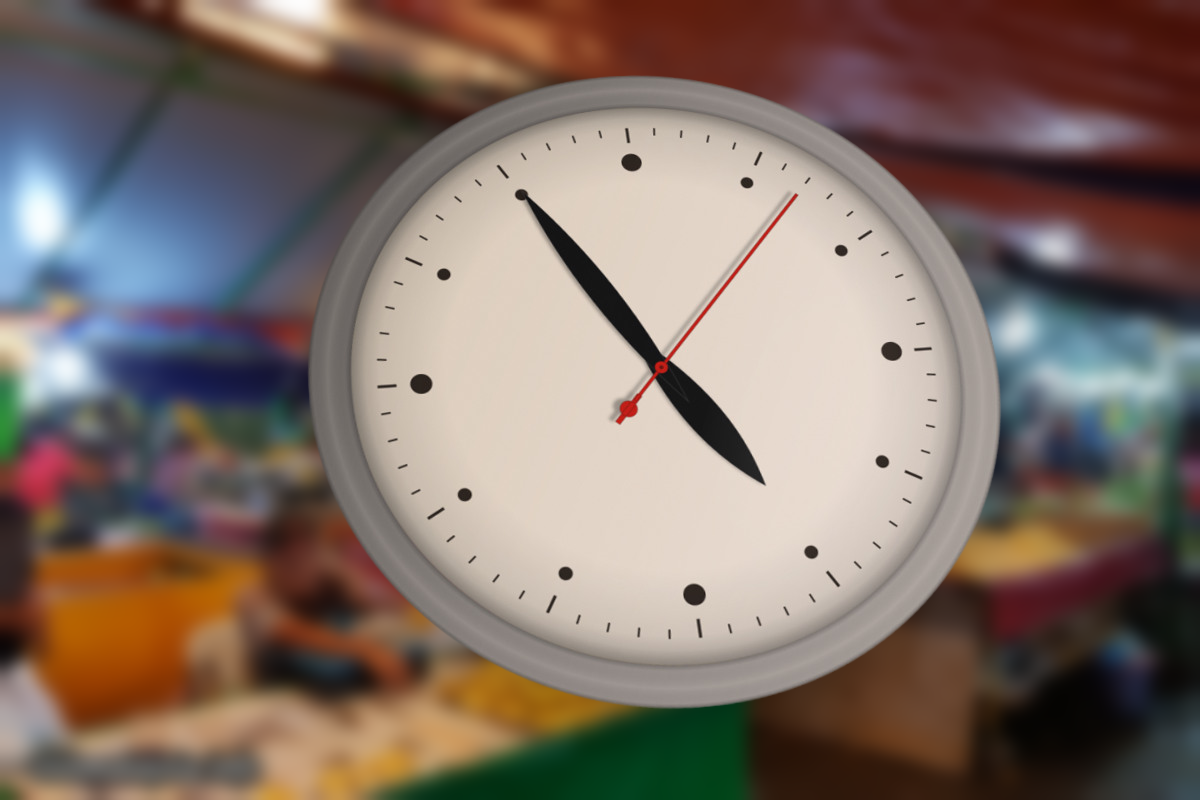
4:55:07
